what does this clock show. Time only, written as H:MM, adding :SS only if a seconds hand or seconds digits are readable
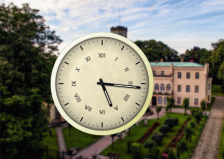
5:16
